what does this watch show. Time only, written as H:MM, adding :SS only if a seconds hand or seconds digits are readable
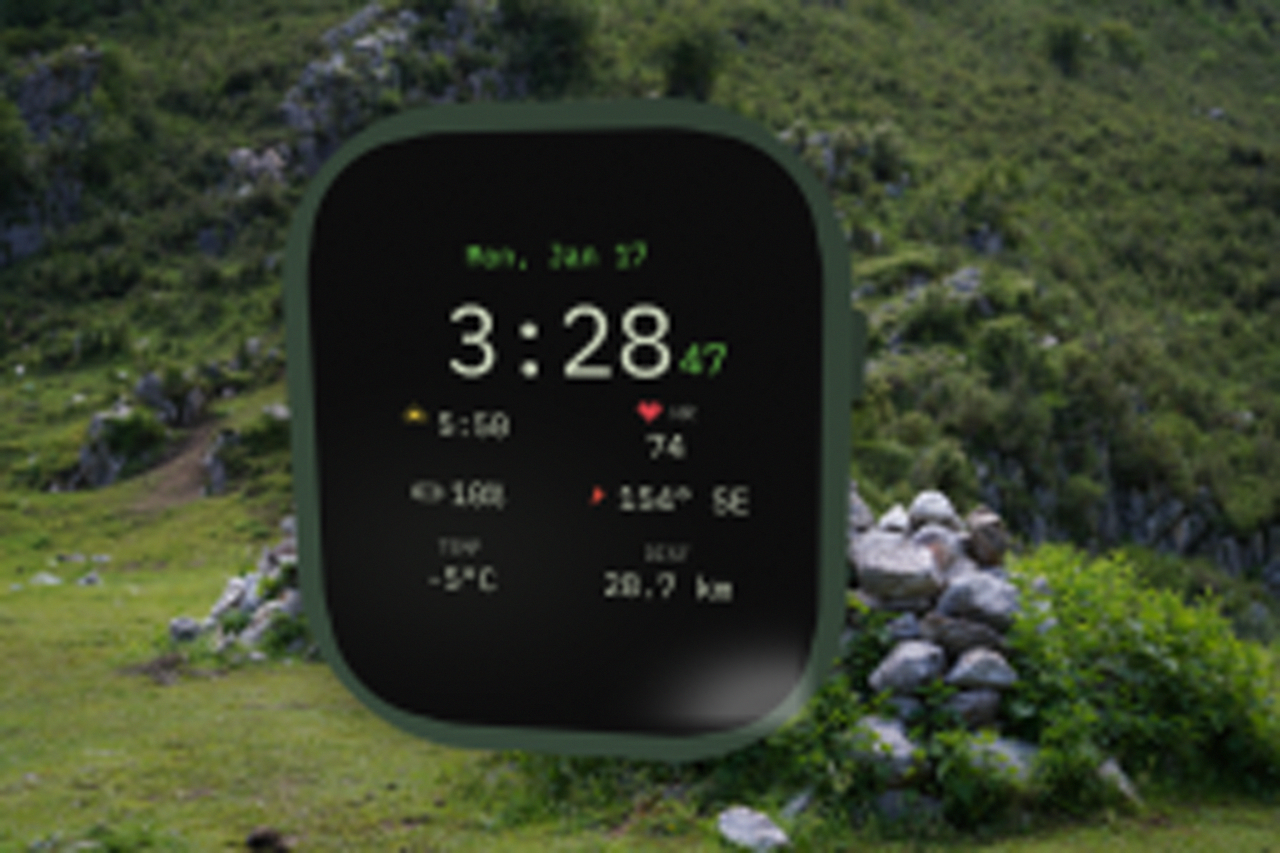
3:28
